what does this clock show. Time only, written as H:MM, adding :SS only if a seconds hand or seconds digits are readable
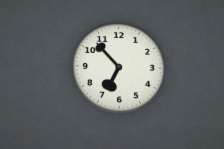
6:53
